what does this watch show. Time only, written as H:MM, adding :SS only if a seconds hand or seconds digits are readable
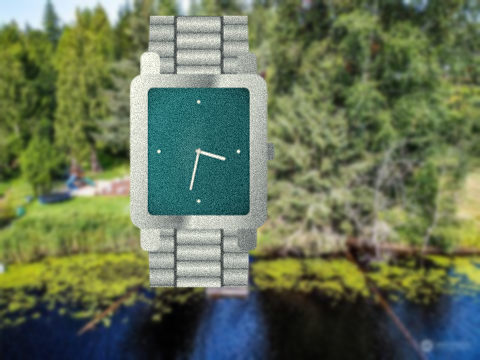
3:32
